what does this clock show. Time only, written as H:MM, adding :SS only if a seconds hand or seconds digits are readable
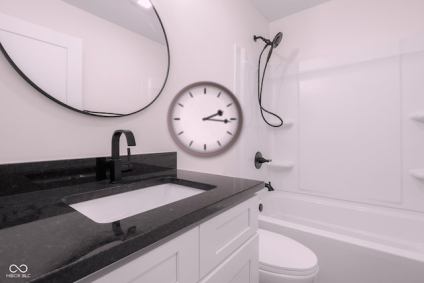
2:16
